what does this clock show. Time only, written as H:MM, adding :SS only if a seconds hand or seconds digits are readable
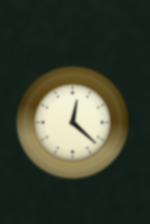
12:22
